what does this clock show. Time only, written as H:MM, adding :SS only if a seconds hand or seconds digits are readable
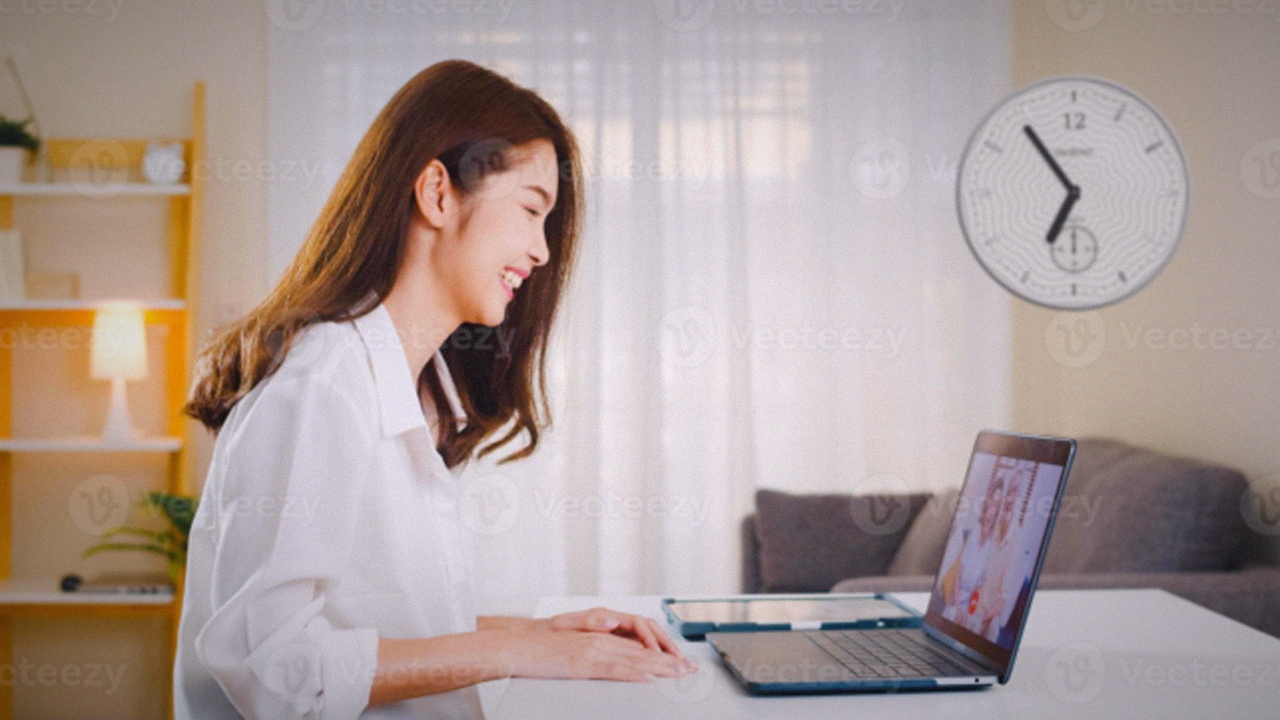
6:54
